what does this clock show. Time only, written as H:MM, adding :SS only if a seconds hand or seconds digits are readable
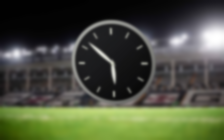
5:52
